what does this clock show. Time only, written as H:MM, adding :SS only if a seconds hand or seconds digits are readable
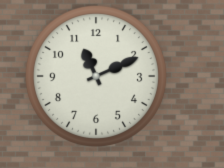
11:11
